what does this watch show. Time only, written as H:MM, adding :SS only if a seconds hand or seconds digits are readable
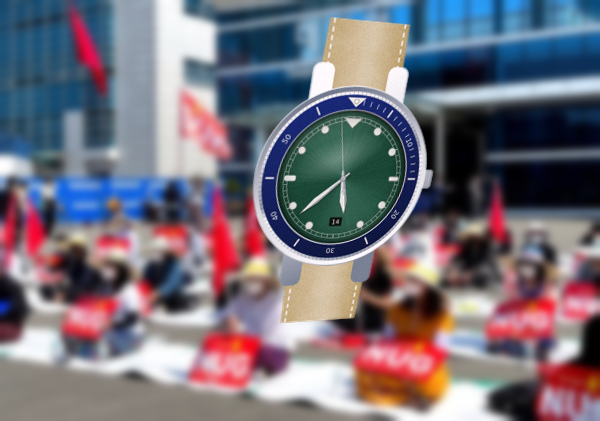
5:37:58
